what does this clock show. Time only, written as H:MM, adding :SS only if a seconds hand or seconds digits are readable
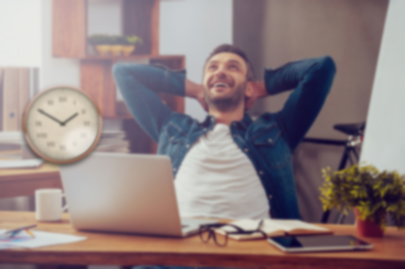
1:50
